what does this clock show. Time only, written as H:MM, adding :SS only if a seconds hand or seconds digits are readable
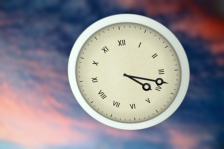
4:18
